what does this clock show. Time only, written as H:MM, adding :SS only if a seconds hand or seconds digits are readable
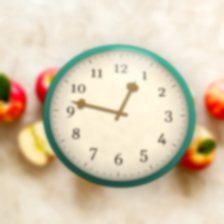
12:47
